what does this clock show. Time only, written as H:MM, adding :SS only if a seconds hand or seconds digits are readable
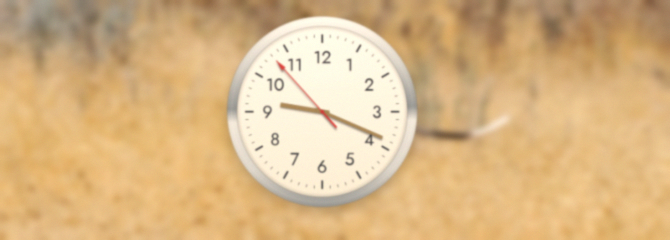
9:18:53
